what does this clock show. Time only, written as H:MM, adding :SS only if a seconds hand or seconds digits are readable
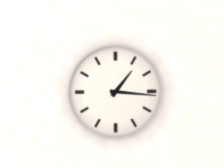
1:16
